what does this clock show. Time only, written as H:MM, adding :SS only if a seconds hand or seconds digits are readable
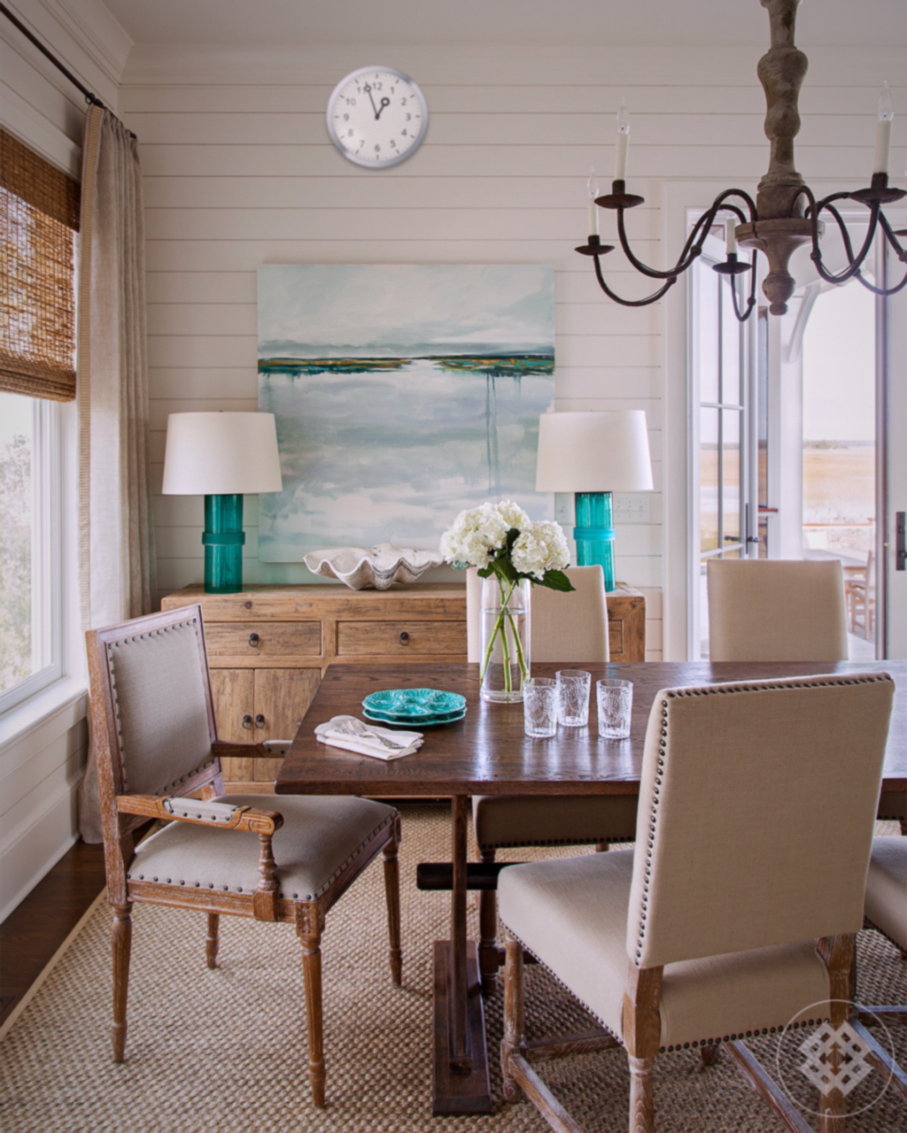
12:57
